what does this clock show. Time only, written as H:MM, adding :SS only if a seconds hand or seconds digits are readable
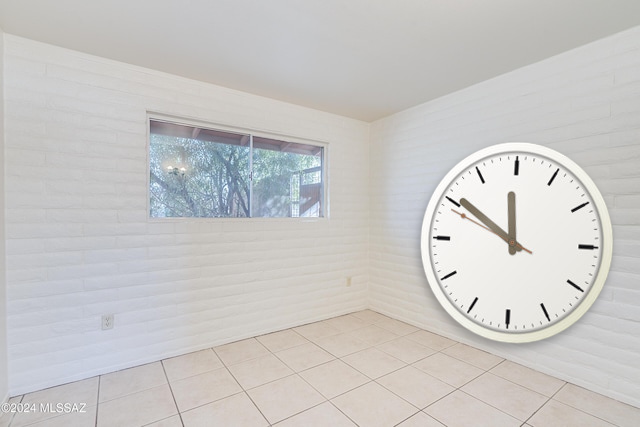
11:50:49
